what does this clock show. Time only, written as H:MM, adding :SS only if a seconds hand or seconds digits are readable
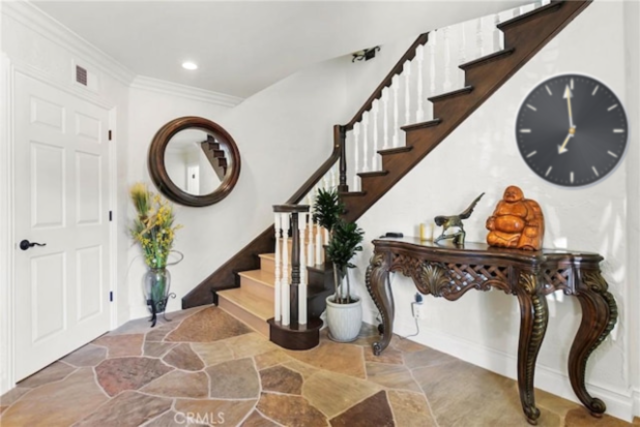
6:59
